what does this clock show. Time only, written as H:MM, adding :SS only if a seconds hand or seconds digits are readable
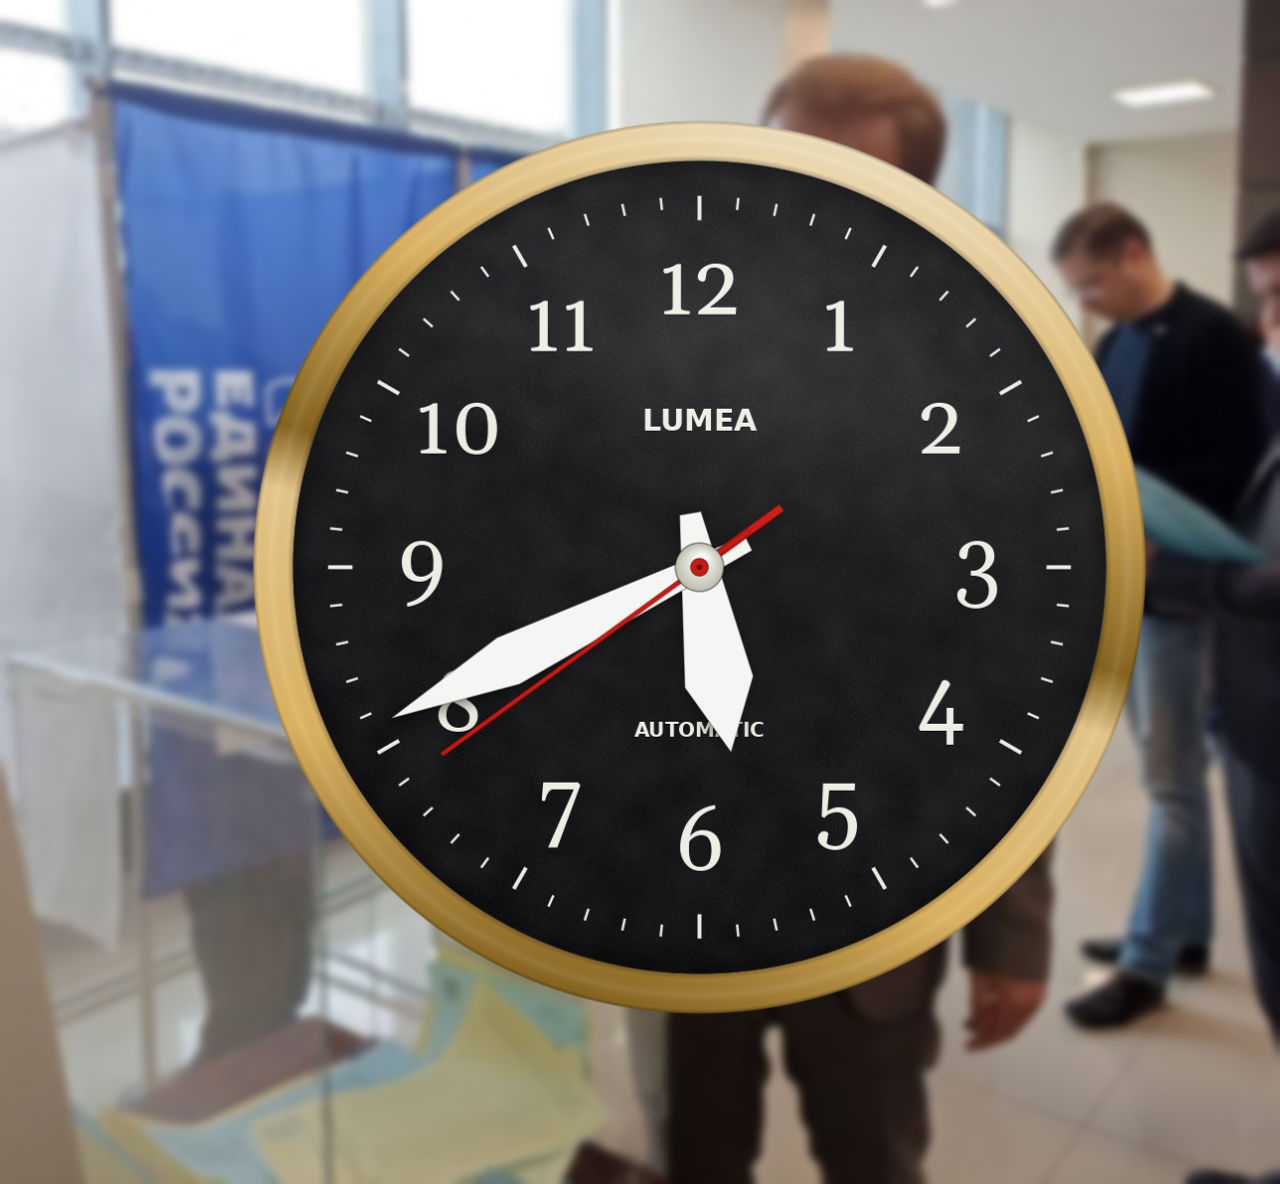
5:40:39
